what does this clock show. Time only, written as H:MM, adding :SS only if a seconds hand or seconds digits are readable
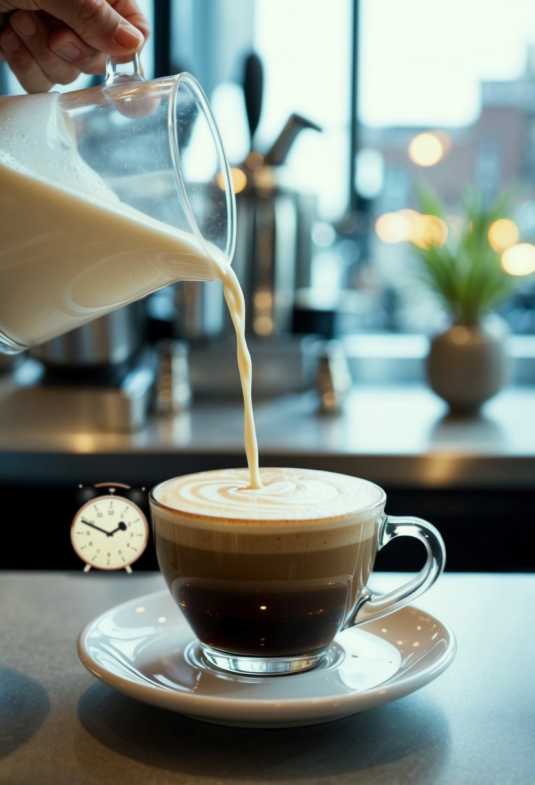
1:49
